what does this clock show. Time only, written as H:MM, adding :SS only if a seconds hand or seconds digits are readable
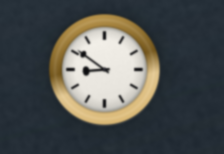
8:51
